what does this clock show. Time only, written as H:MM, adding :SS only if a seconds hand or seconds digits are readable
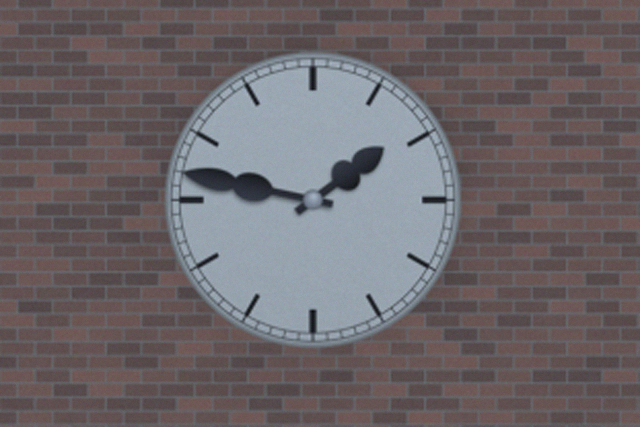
1:47
